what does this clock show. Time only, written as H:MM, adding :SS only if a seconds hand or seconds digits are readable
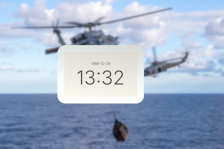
13:32
